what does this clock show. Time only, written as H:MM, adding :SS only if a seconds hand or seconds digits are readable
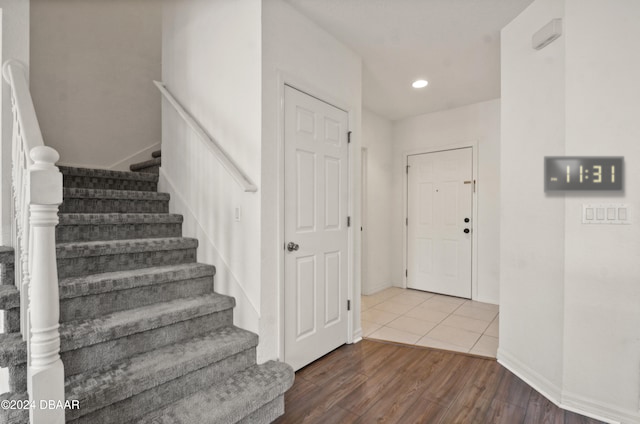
11:31
